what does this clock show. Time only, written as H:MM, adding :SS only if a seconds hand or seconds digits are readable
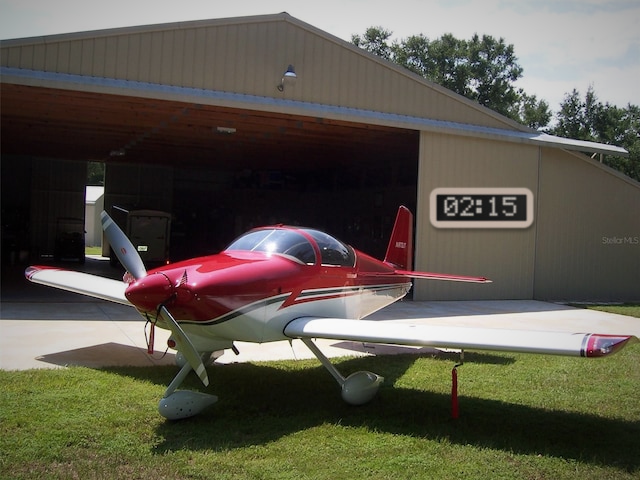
2:15
